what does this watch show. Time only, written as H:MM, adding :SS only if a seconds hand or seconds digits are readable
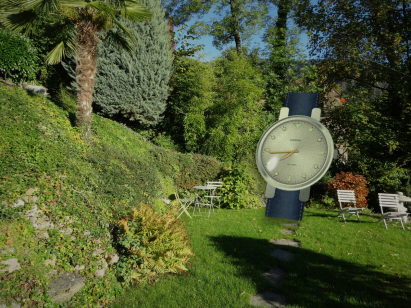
7:44
